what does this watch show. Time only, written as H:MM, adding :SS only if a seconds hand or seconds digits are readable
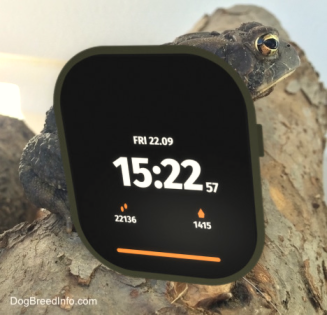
15:22:57
